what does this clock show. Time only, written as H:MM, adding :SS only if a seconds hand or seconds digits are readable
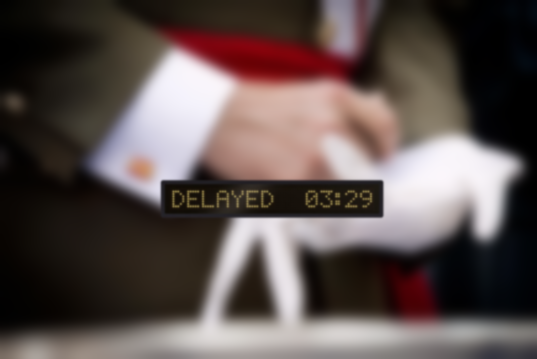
3:29
